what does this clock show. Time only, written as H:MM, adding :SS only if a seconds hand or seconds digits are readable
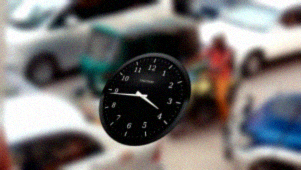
3:44
